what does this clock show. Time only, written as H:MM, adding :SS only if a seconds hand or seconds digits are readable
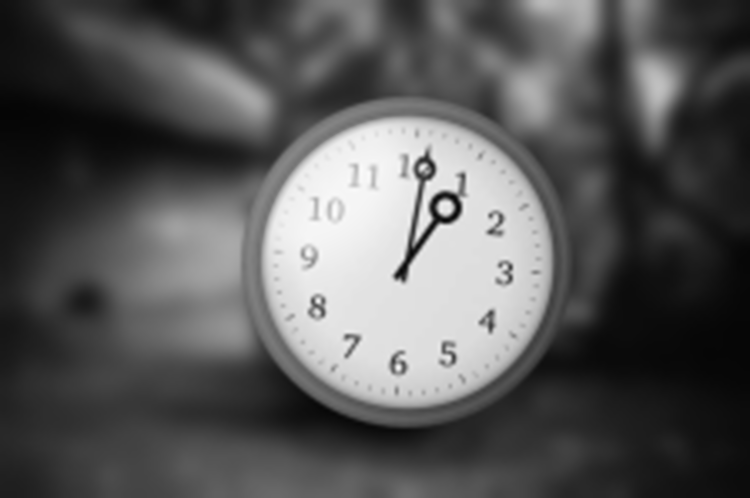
1:01
